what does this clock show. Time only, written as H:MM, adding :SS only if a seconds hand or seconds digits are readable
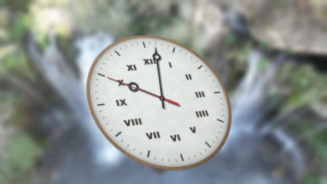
10:01:50
